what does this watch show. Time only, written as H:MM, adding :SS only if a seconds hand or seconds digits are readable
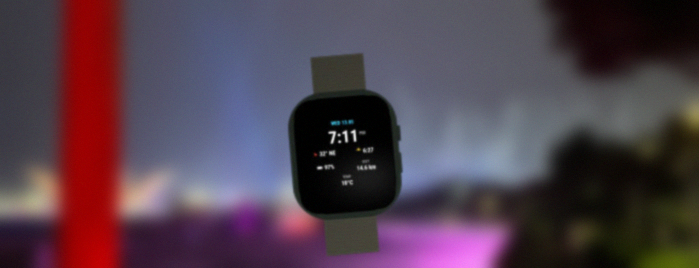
7:11
